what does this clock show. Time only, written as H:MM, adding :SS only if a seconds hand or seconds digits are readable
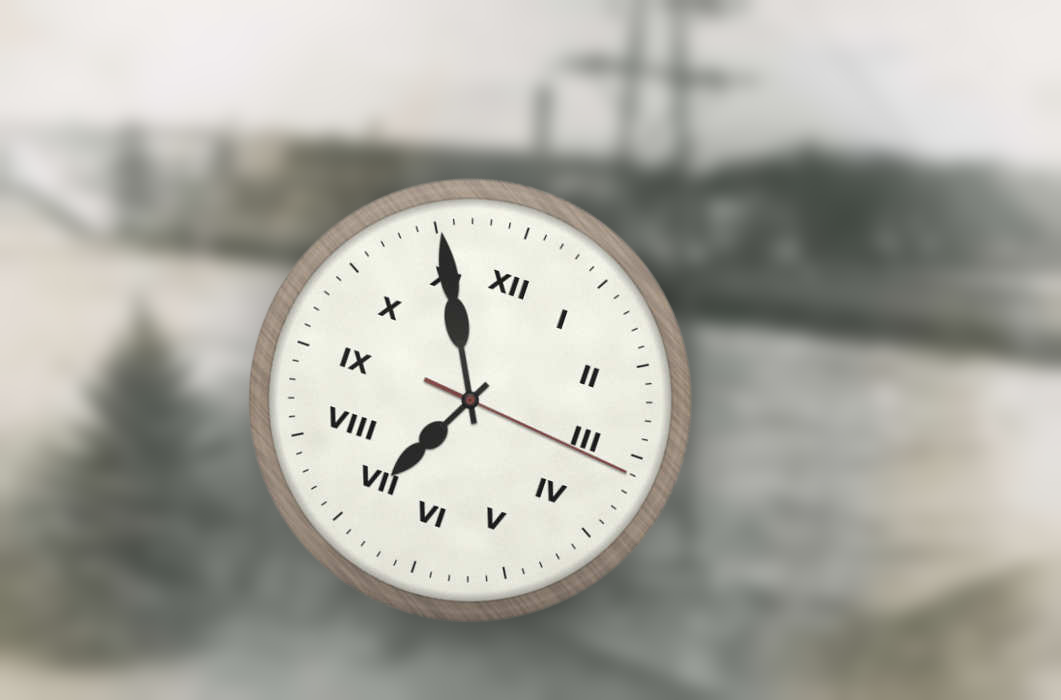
6:55:16
